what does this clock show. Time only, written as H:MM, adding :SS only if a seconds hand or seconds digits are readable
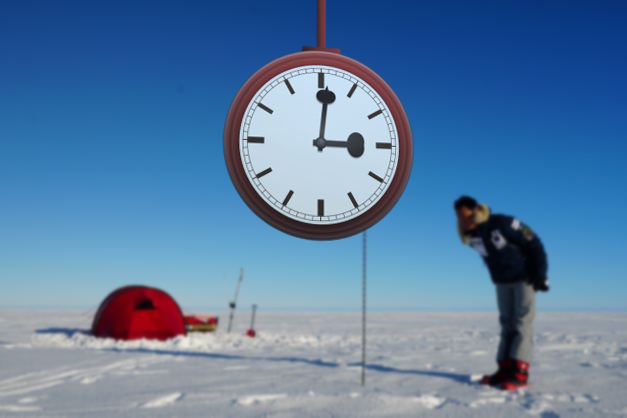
3:01
